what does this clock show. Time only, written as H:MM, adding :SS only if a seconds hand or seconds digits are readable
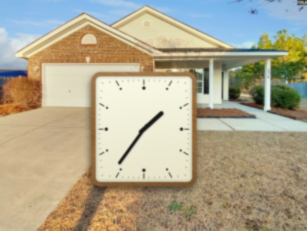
1:36
